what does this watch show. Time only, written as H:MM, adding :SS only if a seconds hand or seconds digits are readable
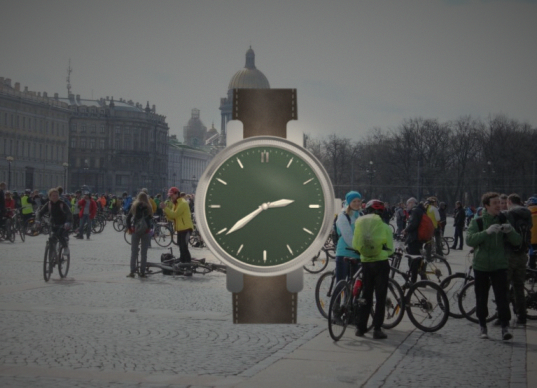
2:39
